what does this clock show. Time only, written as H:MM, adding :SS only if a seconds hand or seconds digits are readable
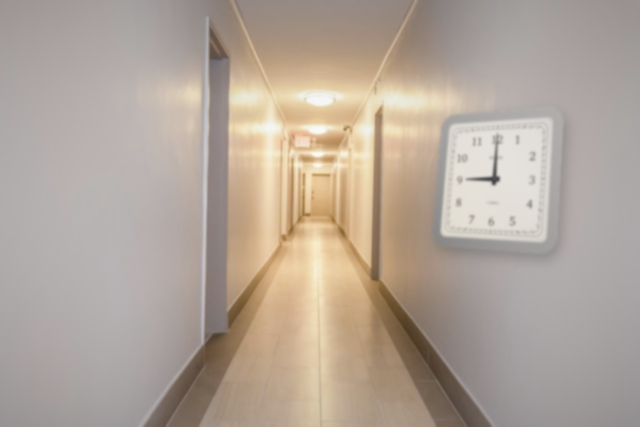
9:00
